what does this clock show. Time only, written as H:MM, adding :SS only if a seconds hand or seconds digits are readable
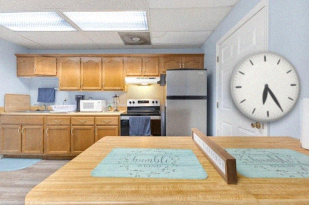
6:25
